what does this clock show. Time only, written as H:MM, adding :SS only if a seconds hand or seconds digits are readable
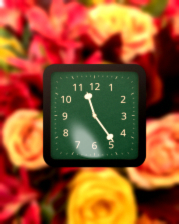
11:24
